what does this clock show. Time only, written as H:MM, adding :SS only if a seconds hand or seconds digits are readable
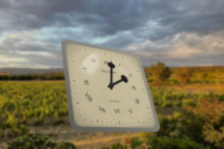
2:02
